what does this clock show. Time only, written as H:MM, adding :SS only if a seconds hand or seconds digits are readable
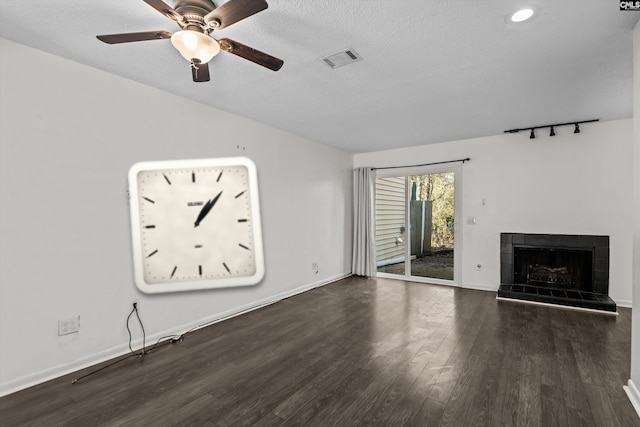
1:07
